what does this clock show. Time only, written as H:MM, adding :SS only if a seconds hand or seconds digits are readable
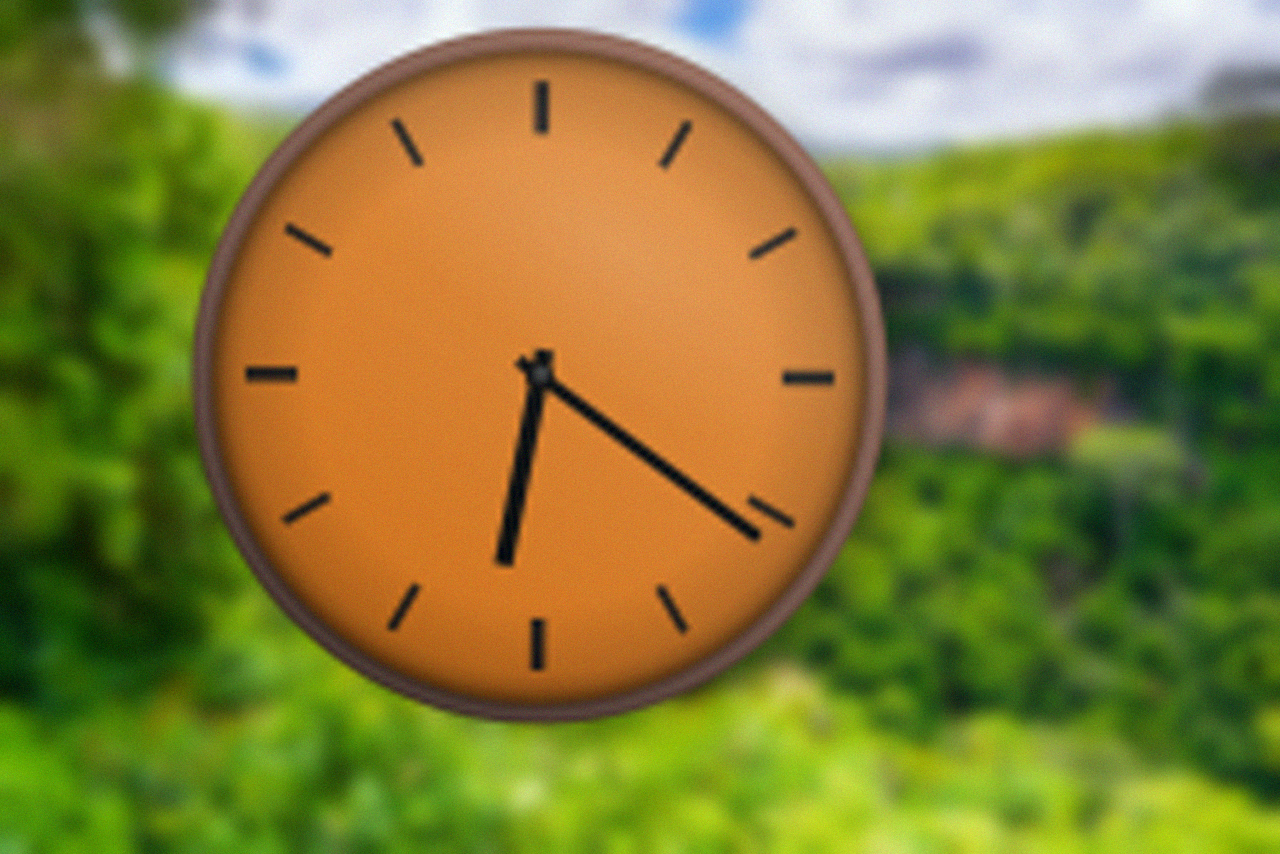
6:21
